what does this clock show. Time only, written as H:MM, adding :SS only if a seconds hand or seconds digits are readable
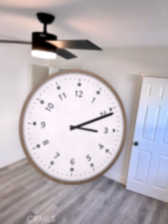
3:11
